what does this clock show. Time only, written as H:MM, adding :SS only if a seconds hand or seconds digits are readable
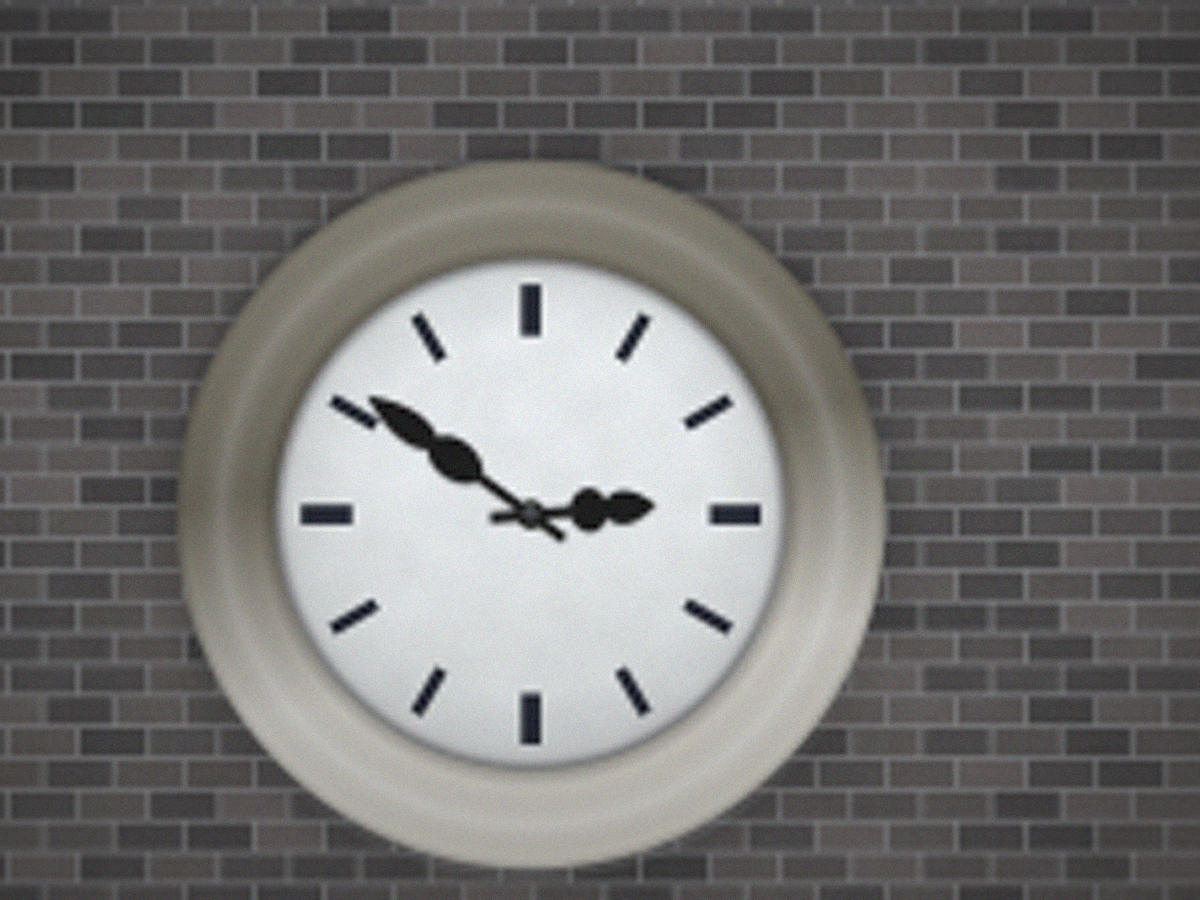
2:51
